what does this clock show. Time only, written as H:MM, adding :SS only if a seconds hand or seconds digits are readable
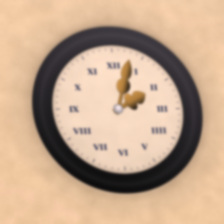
2:03
